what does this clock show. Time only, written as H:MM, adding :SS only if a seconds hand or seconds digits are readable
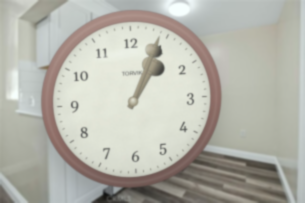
1:04
